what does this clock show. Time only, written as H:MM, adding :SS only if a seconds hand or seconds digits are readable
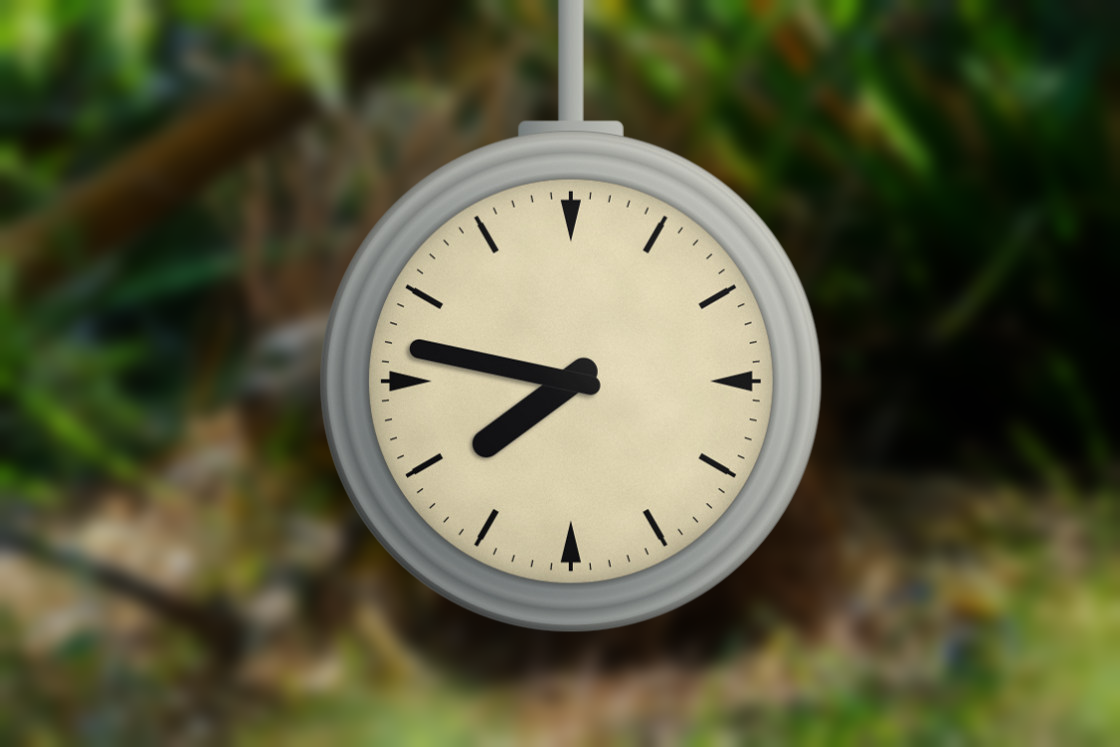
7:47
